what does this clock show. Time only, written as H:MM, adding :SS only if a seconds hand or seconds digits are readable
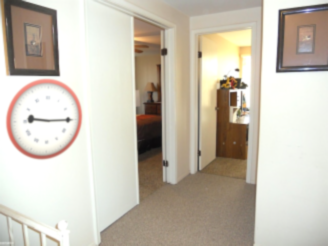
9:15
